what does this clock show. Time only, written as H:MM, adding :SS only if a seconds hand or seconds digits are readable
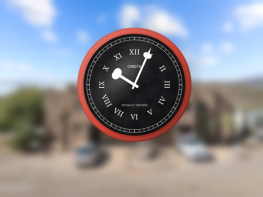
10:04
